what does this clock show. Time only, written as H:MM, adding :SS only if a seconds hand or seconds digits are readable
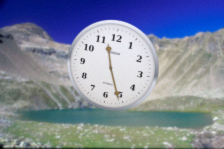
11:26
